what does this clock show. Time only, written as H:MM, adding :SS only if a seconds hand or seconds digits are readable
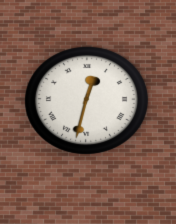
12:32
